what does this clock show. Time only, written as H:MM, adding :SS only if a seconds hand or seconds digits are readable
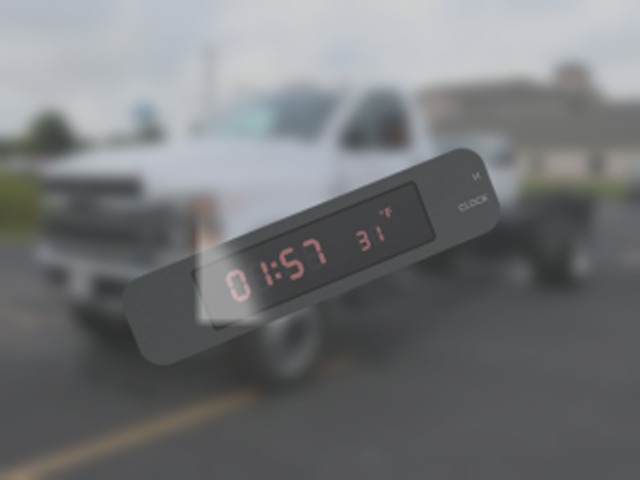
1:57
